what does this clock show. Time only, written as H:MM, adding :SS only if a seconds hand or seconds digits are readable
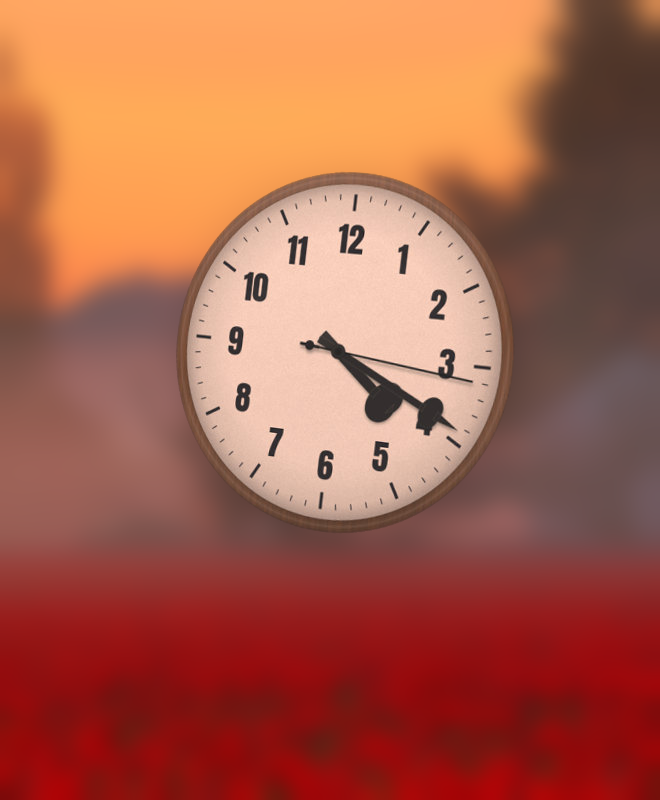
4:19:16
